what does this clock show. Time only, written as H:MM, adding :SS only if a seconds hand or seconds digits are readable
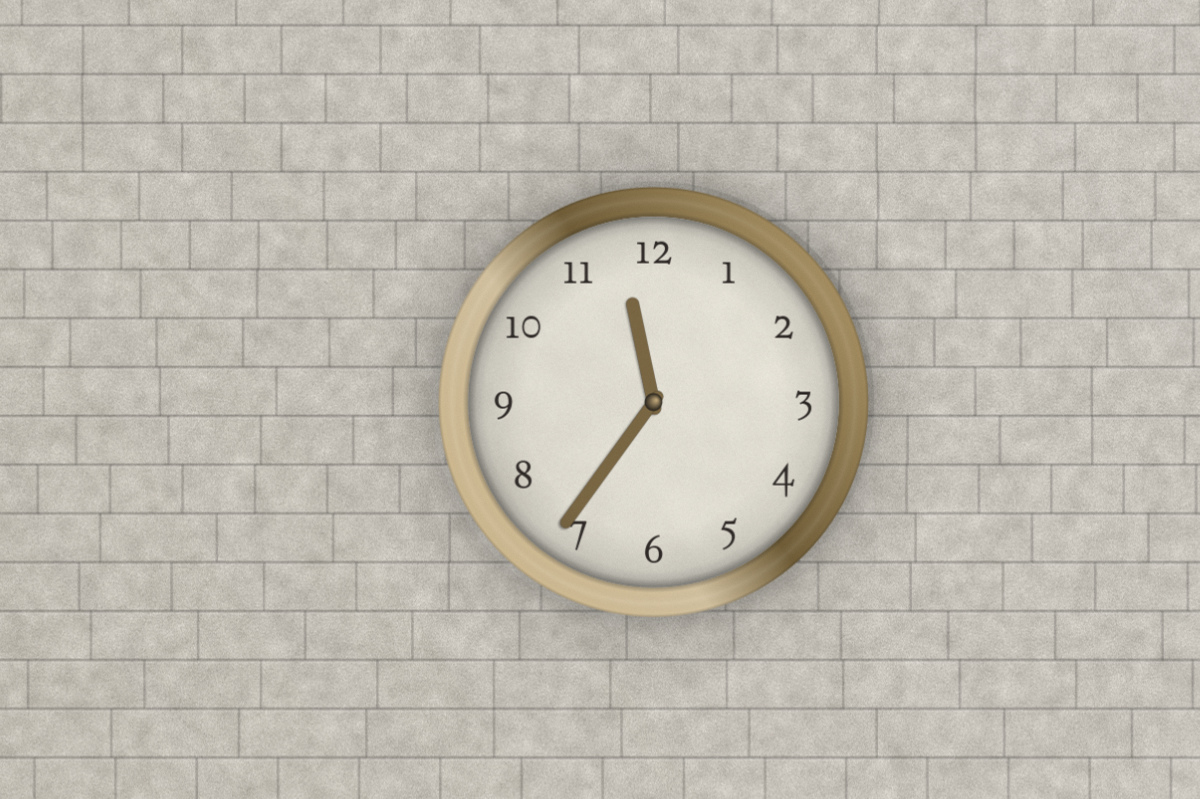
11:36
